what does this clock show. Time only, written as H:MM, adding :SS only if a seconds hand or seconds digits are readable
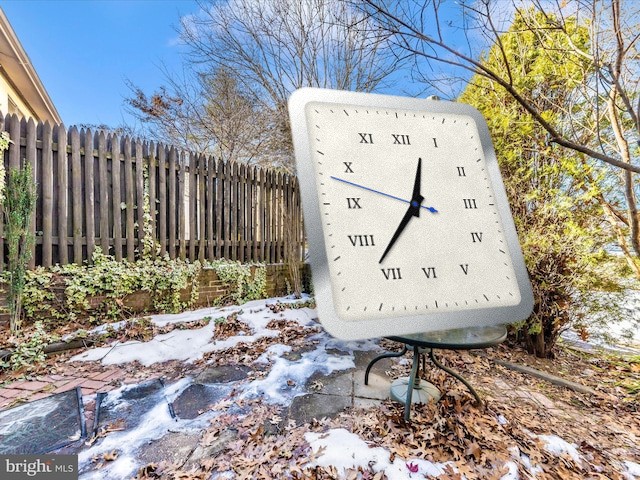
12:36:48
